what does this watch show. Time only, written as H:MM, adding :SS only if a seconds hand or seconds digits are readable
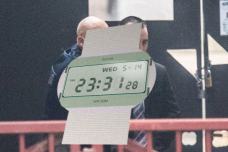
23:31:28
